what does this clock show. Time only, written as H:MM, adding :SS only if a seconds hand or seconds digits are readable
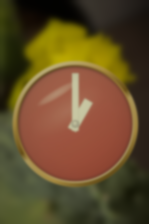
1:00
